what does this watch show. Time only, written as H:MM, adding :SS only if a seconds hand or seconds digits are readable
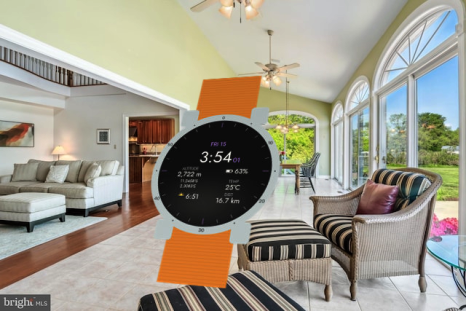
3:54
